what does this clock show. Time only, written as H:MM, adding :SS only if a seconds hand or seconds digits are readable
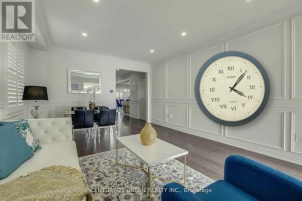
4:07
